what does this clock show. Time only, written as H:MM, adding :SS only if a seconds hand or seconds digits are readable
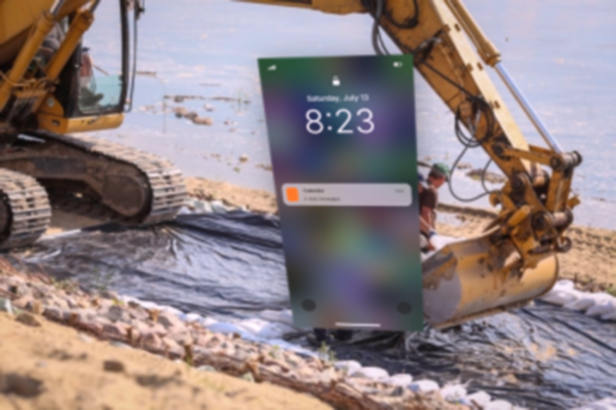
8:23
